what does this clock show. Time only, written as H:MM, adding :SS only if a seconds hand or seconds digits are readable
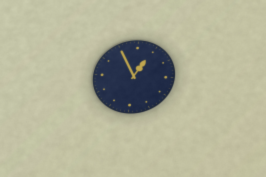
12:55
